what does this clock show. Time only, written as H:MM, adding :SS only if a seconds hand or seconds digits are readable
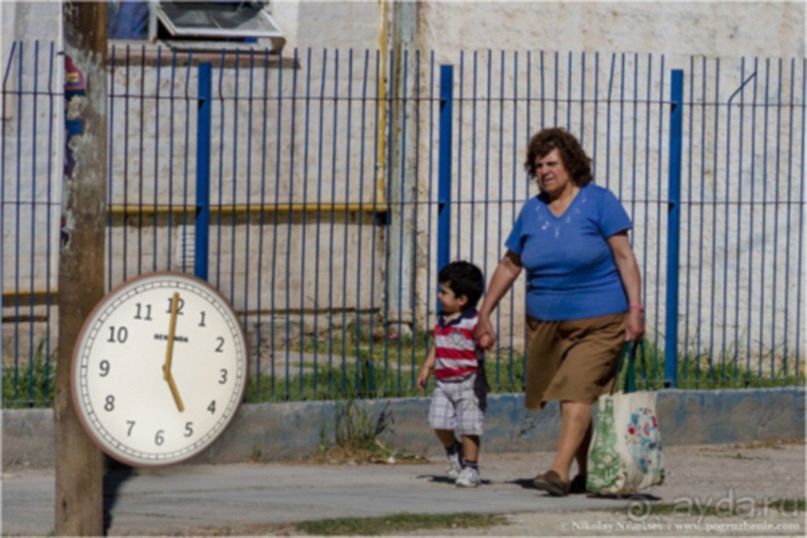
5:00
